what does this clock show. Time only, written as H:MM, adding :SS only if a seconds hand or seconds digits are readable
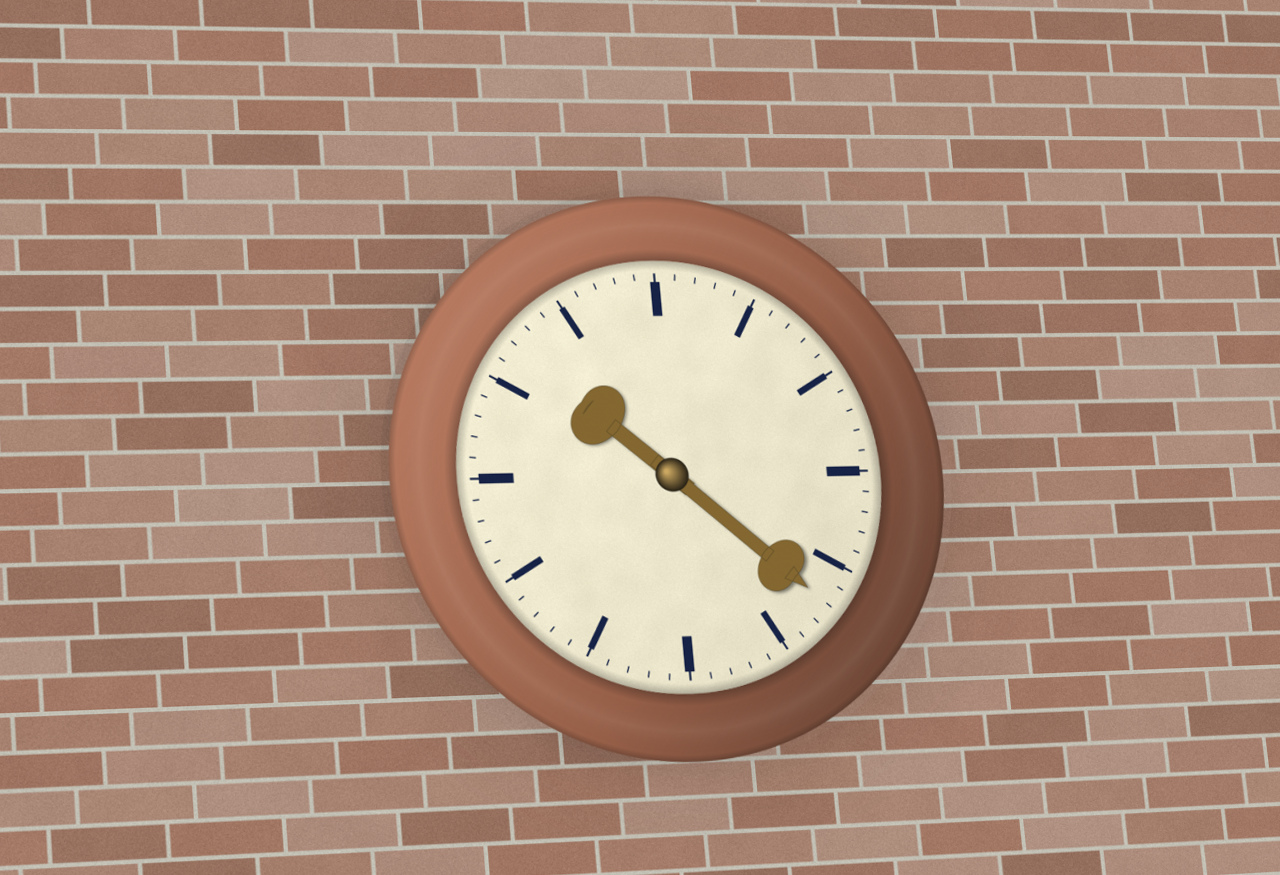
10:22
